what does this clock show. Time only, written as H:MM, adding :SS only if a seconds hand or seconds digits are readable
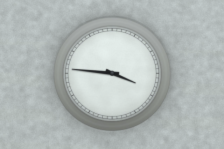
3:46
